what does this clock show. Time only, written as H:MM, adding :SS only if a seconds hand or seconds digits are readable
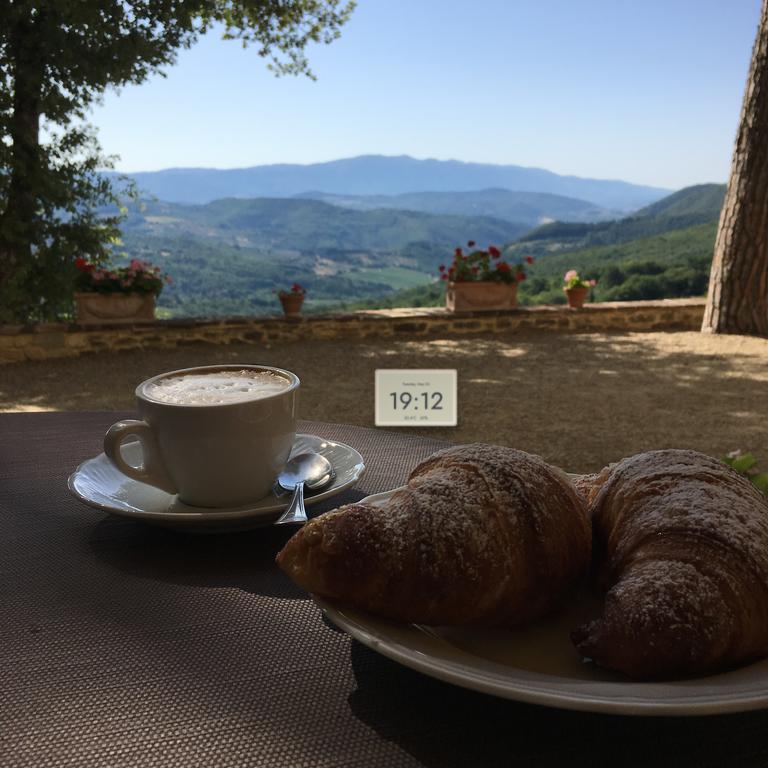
19:12
